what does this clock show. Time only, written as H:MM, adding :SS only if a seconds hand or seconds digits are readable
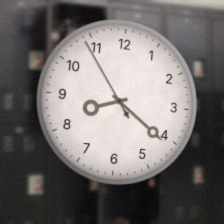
8:20:54
